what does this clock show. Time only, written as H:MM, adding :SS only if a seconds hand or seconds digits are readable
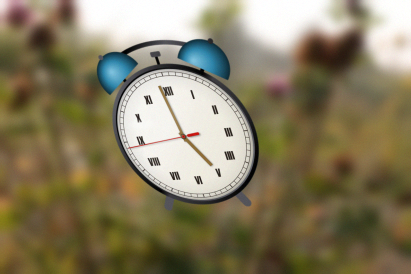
4:58:44
